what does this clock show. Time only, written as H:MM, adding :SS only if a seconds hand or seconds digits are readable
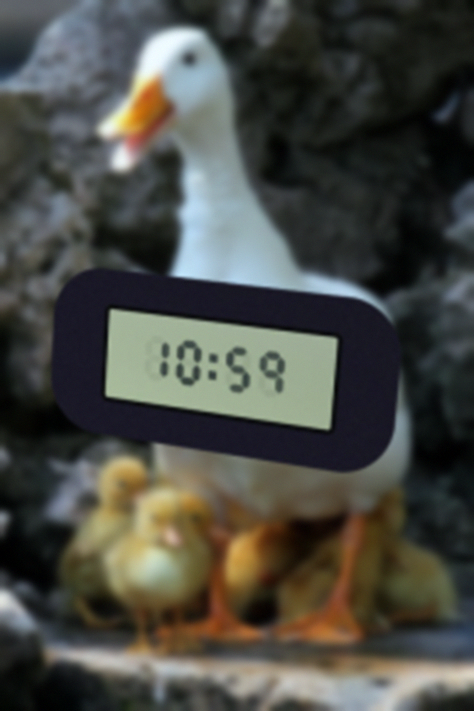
10:59
